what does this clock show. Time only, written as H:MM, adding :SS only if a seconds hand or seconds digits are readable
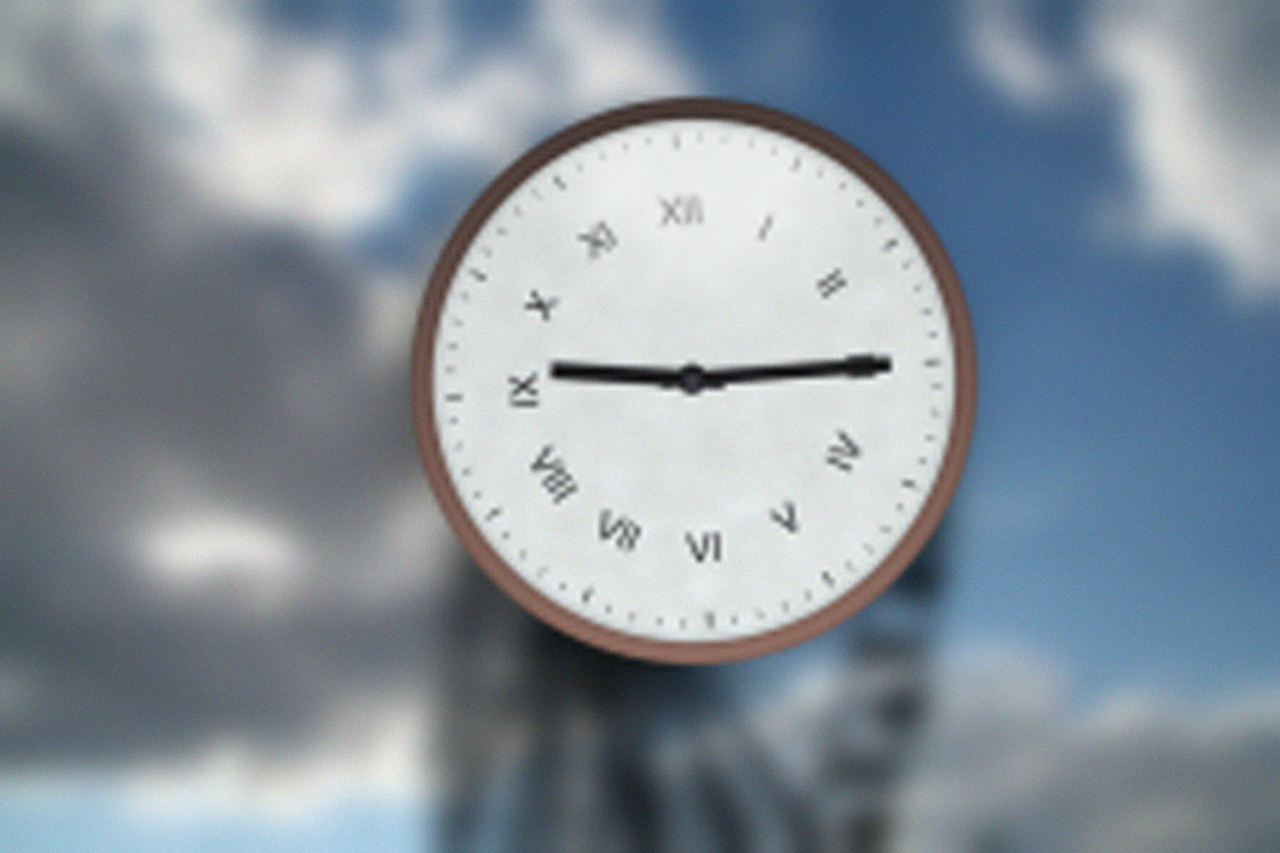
9:15
